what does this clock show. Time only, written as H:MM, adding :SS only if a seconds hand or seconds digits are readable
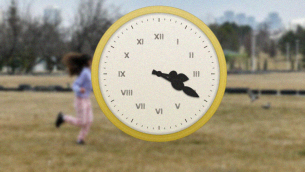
3:20
